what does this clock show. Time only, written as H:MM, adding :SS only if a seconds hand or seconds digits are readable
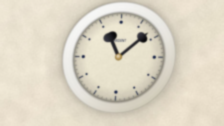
11:08
